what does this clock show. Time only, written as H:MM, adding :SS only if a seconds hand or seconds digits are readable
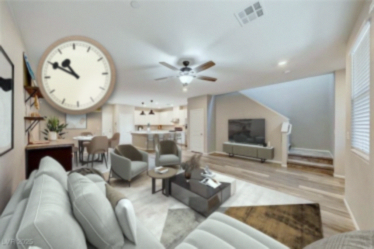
10:50
